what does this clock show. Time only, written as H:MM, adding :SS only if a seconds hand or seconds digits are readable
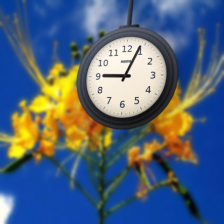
9:04
